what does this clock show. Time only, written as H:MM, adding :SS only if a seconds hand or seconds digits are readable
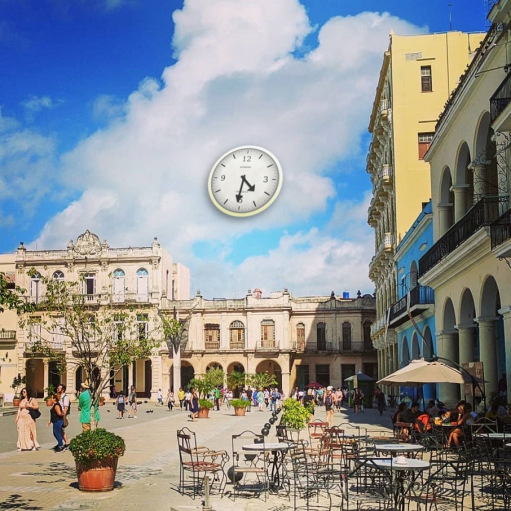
4:31
